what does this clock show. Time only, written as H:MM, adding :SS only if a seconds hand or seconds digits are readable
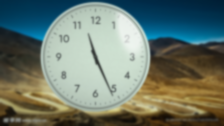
11:26
